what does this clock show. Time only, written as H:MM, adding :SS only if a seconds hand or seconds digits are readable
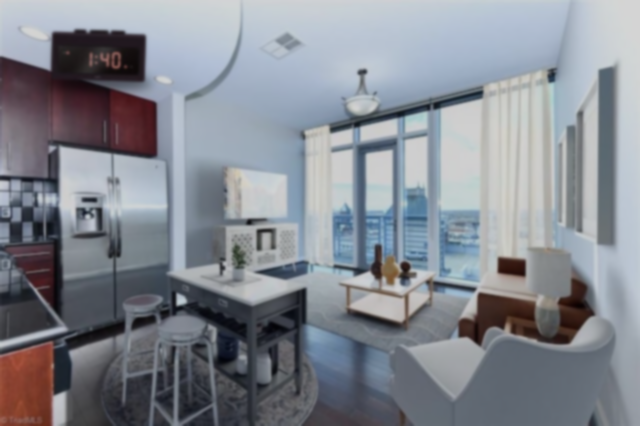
1:40
